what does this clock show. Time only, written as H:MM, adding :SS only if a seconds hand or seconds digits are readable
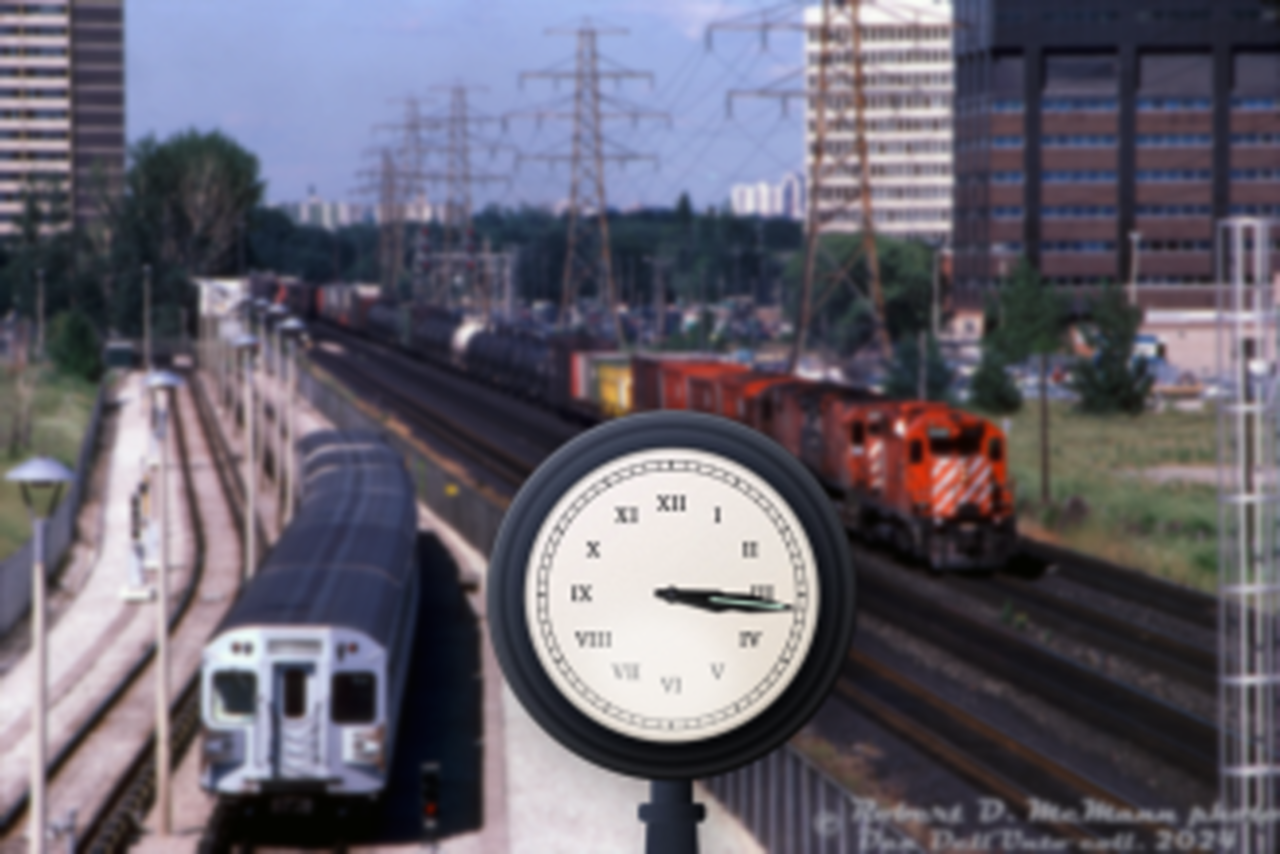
3:16
